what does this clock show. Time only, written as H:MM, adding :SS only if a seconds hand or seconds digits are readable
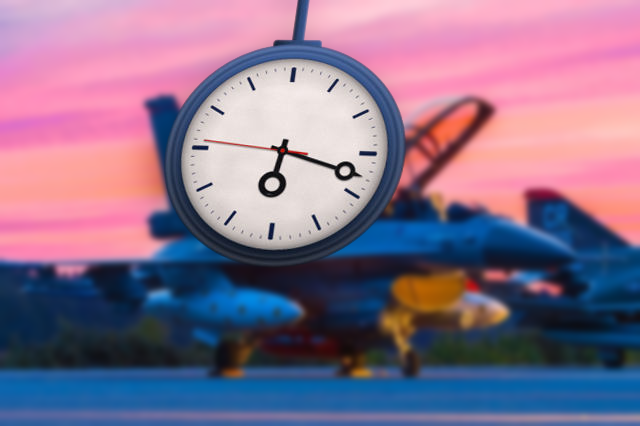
6:17:46
